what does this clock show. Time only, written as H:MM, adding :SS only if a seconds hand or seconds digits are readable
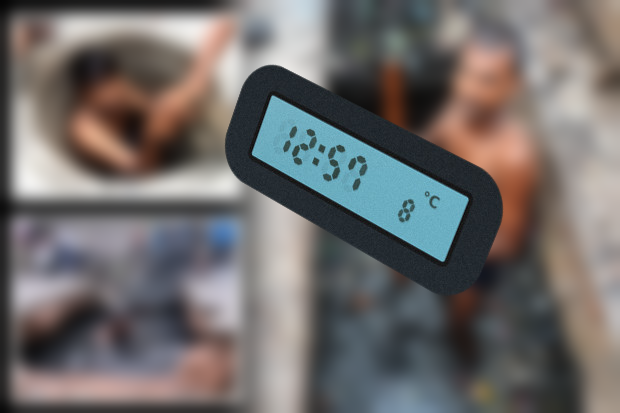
12:57
